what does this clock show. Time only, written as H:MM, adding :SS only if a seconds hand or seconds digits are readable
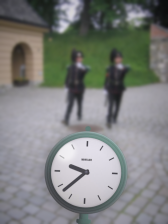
9:38
